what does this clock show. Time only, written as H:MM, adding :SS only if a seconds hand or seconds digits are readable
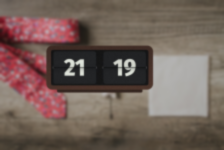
21:19
